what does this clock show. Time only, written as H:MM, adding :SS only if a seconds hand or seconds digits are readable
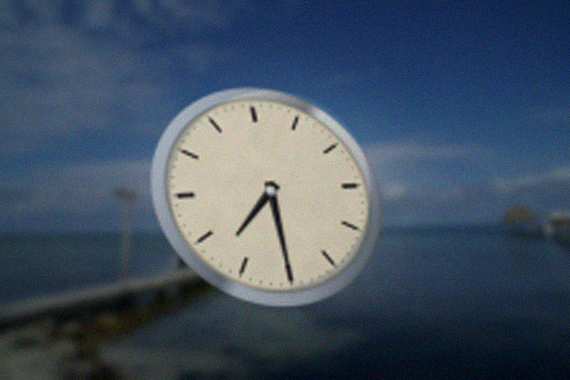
7:30
